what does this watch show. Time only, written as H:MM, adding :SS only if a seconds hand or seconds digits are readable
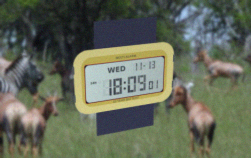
18:09
